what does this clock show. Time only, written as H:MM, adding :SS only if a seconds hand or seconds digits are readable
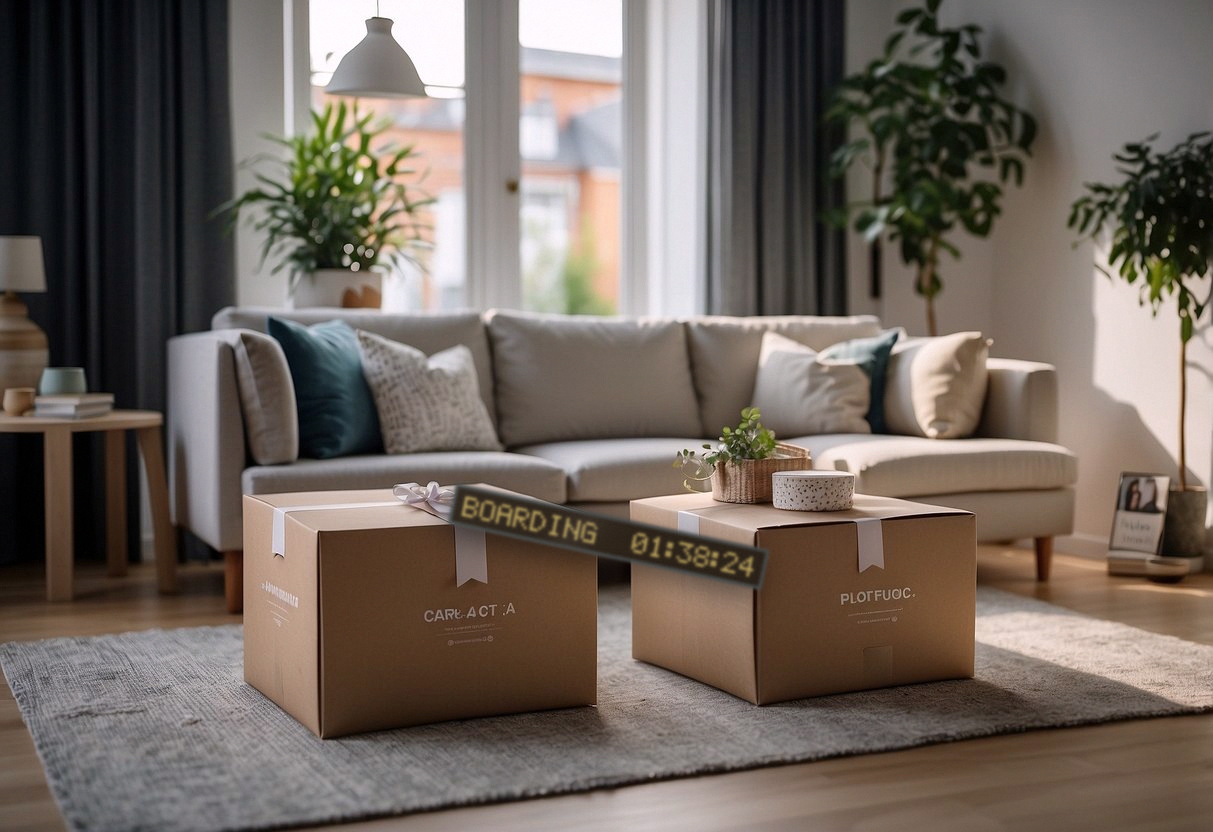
1:38:24
